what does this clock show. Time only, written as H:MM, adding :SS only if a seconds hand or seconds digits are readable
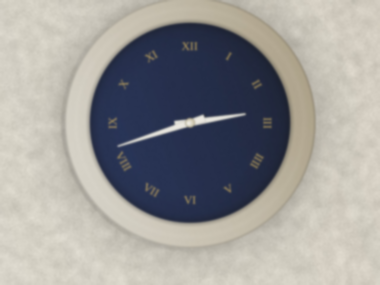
2:42
